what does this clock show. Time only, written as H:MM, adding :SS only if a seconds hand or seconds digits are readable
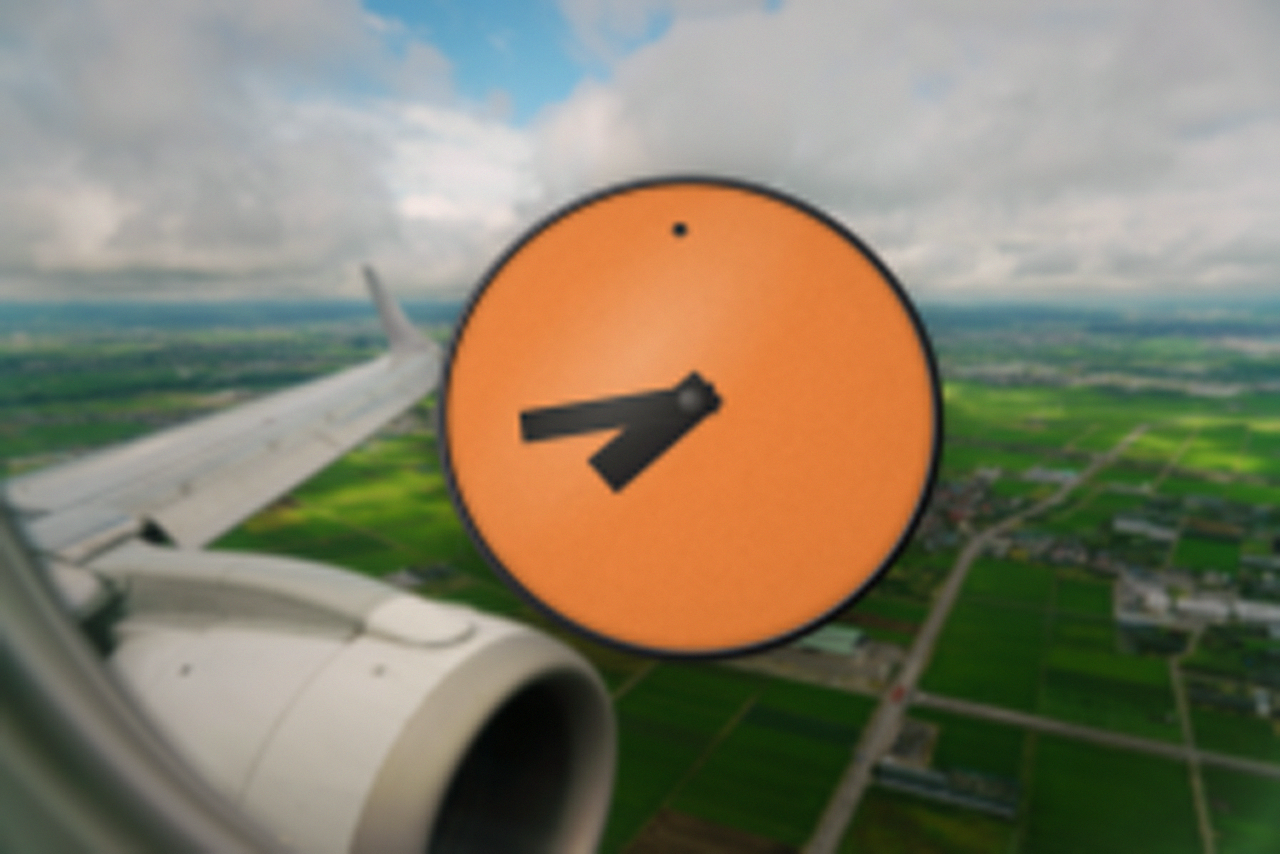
7:44
